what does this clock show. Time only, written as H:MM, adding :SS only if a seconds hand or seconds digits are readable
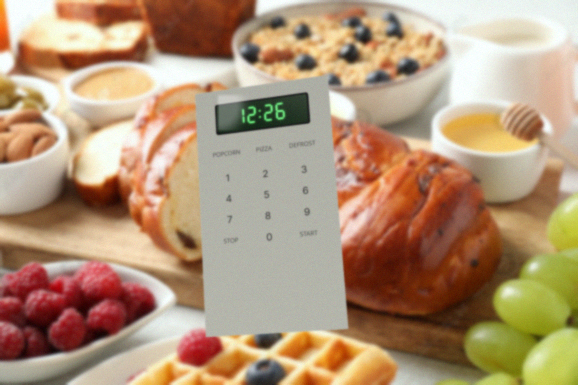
12:26
